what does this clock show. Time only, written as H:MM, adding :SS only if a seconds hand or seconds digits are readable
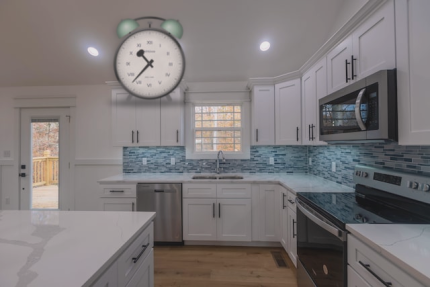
10:37
